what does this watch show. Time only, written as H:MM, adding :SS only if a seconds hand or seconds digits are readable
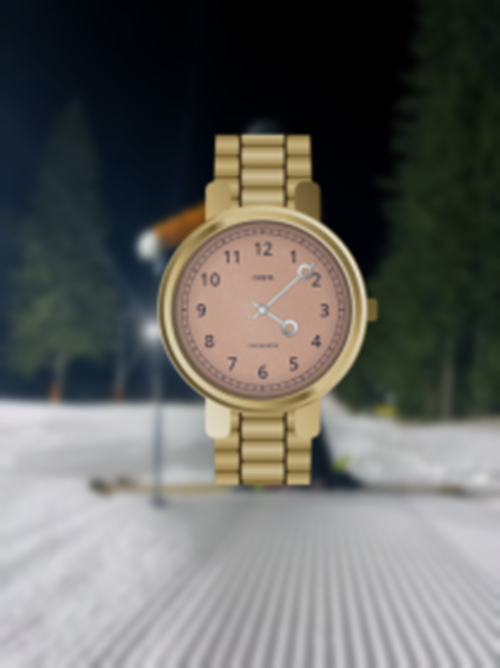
4:08
